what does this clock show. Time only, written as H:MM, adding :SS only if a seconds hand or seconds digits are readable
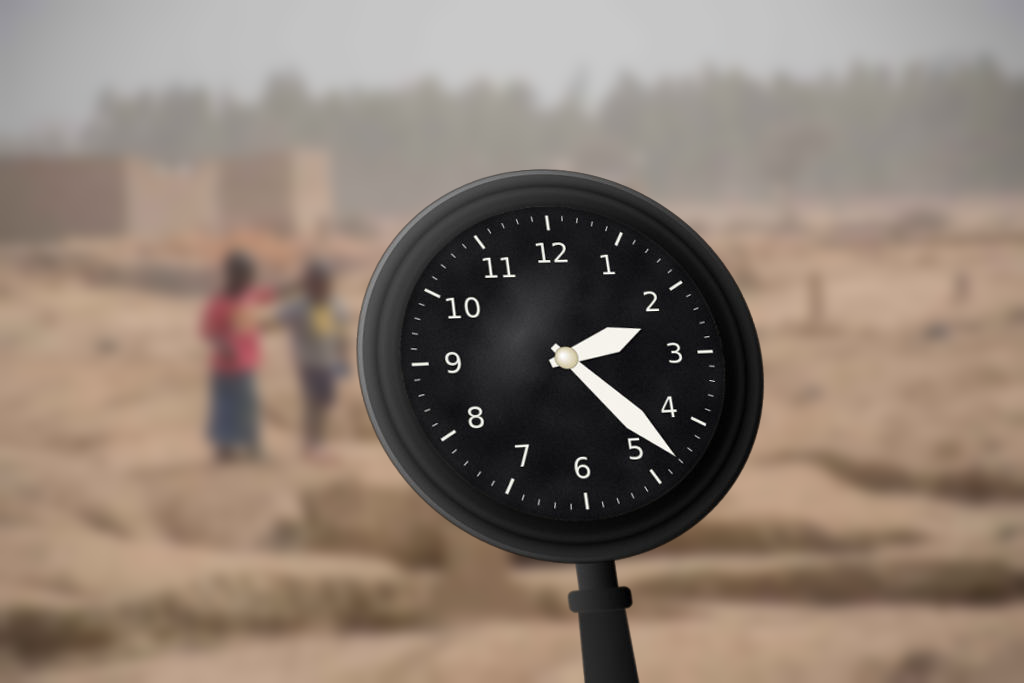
2:23
